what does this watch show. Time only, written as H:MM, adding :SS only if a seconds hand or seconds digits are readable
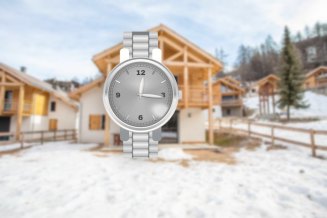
12:16
